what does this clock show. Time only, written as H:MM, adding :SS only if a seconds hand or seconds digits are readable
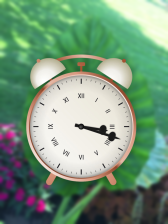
3:18
